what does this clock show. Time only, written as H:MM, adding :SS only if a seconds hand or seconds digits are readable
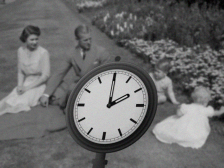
2:00
